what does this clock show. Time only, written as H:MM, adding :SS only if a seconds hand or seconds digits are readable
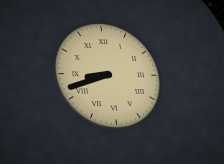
8:42
